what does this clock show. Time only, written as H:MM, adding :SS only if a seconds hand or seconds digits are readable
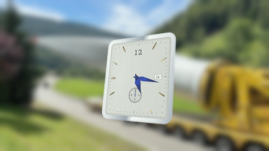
5:17
